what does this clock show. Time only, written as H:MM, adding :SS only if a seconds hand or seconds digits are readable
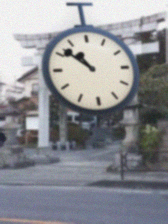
10:52
